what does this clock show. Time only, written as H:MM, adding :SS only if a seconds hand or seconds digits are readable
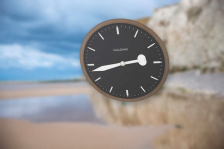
2:43
